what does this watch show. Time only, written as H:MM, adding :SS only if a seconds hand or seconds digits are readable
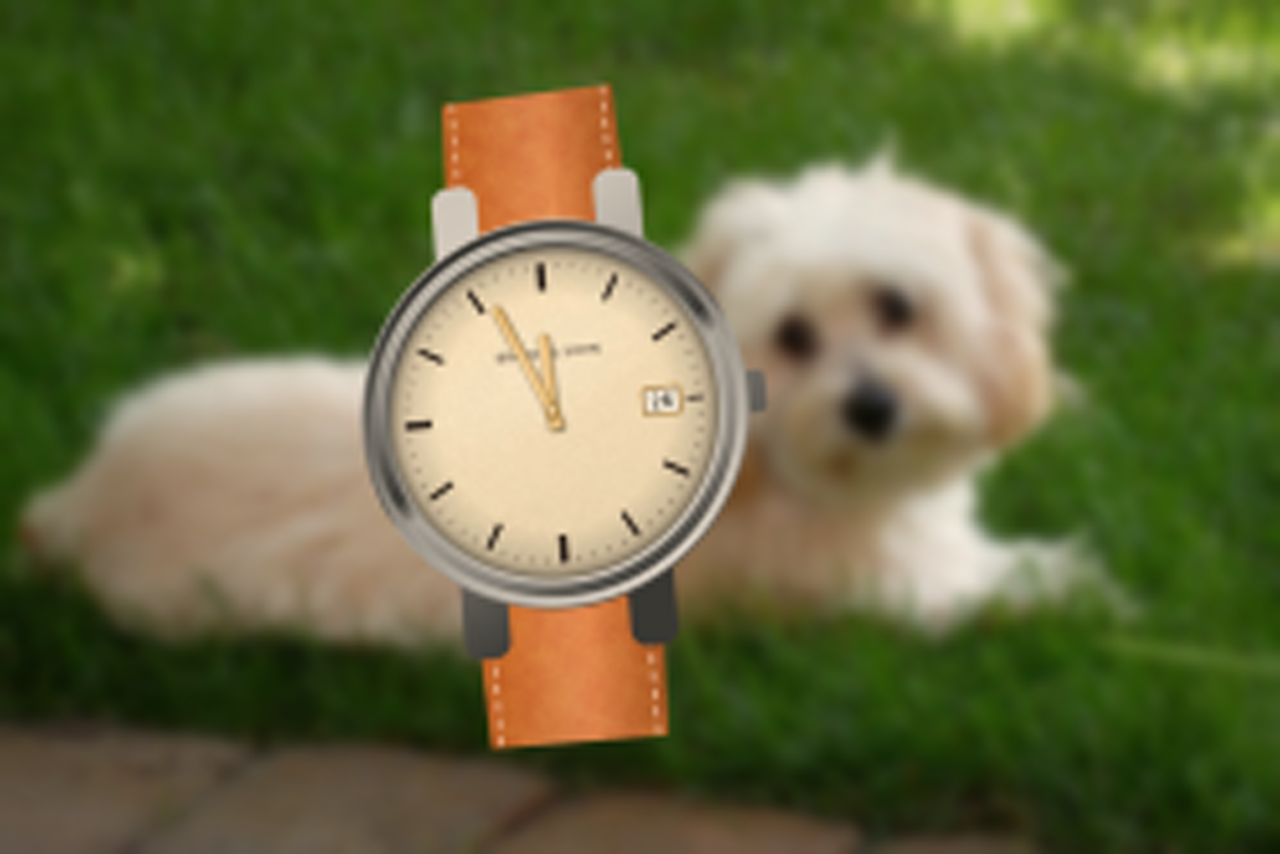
11:56
